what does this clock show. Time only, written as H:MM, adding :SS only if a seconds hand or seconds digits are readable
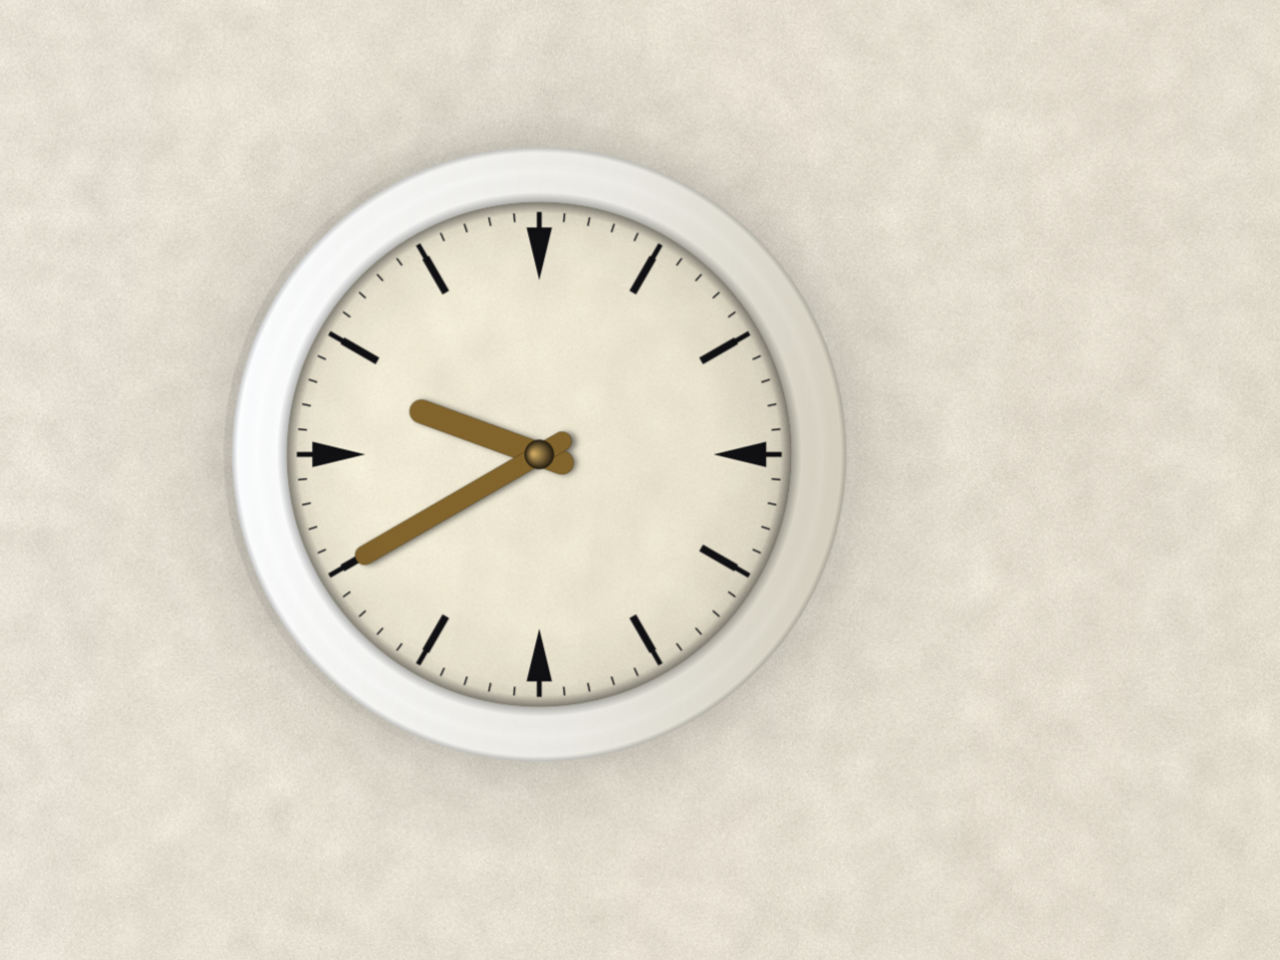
9:40
